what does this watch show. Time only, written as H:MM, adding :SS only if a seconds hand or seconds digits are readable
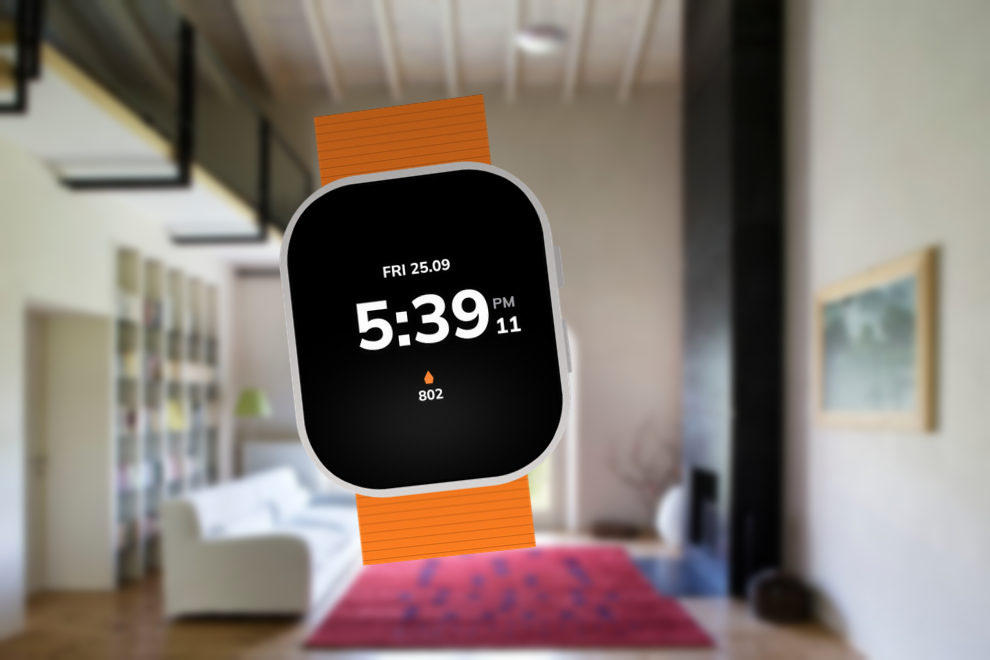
5:39:11
